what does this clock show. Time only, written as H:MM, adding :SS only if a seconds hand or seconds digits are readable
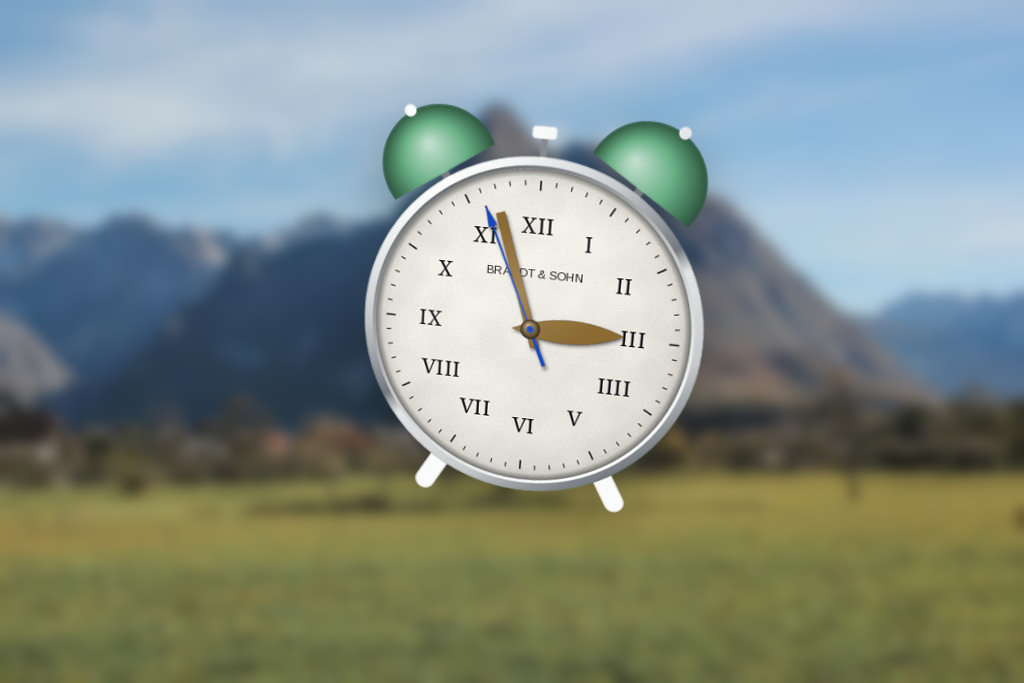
2:56:56
